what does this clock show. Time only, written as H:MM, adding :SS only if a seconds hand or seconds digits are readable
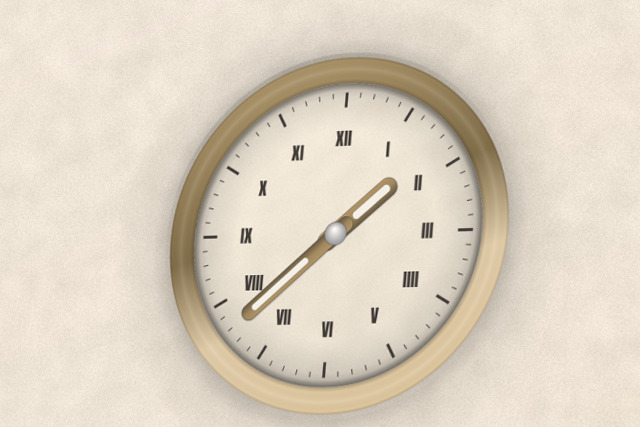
1:38
